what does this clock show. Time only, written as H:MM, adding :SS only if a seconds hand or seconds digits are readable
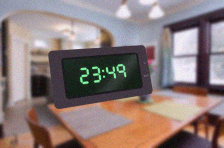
23:49
